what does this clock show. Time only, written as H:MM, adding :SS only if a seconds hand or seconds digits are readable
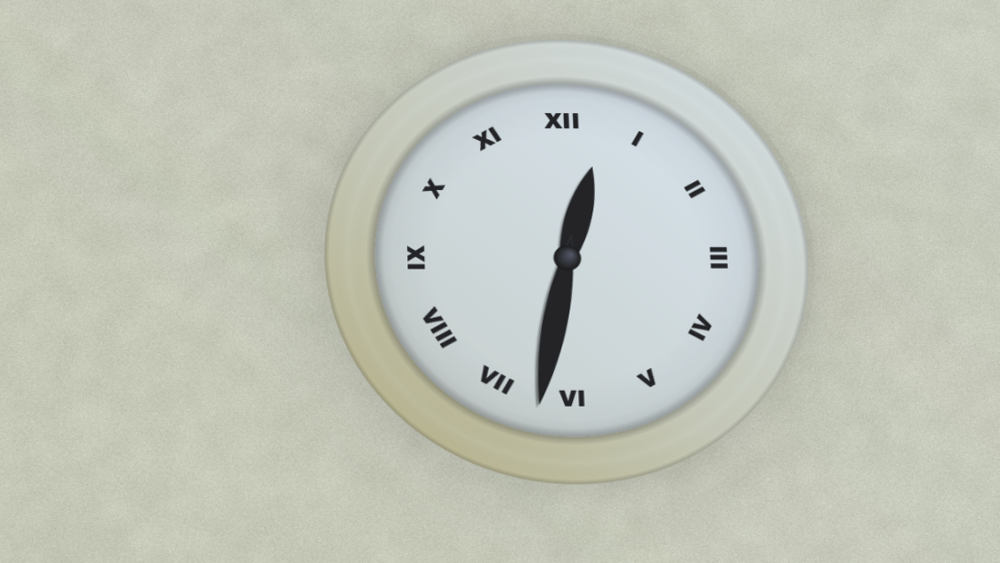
12:32
